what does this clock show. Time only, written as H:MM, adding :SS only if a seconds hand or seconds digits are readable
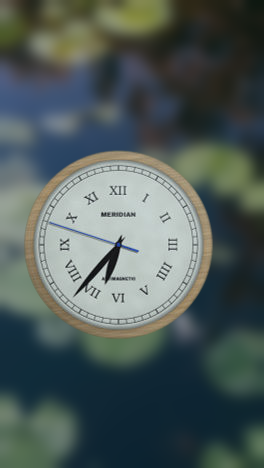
6:36:48
